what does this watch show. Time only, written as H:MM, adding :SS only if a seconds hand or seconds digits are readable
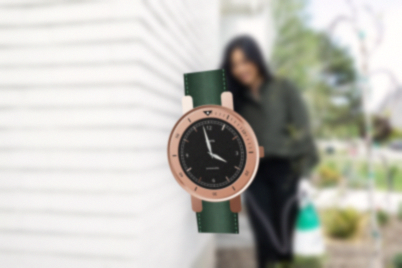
3:58
